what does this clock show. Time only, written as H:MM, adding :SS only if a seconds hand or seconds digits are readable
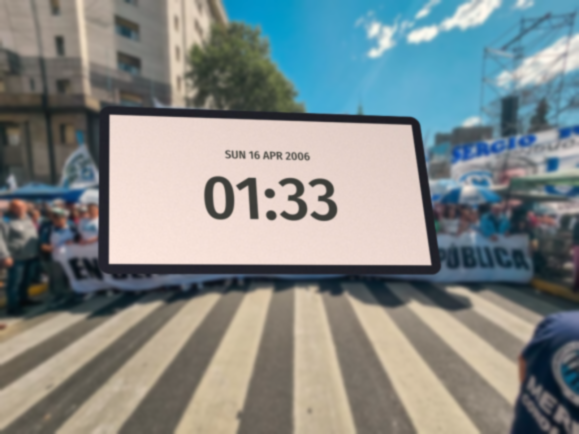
1:33
